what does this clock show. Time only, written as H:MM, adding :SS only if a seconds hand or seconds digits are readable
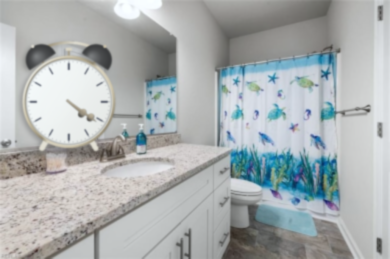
4:21
